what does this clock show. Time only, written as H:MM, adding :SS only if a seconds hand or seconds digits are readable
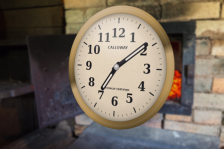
7:09
